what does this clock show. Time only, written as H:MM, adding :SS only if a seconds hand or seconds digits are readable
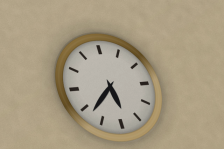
5:38
